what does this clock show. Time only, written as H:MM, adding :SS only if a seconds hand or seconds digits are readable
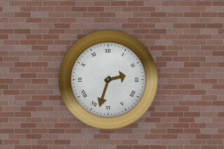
2:33
